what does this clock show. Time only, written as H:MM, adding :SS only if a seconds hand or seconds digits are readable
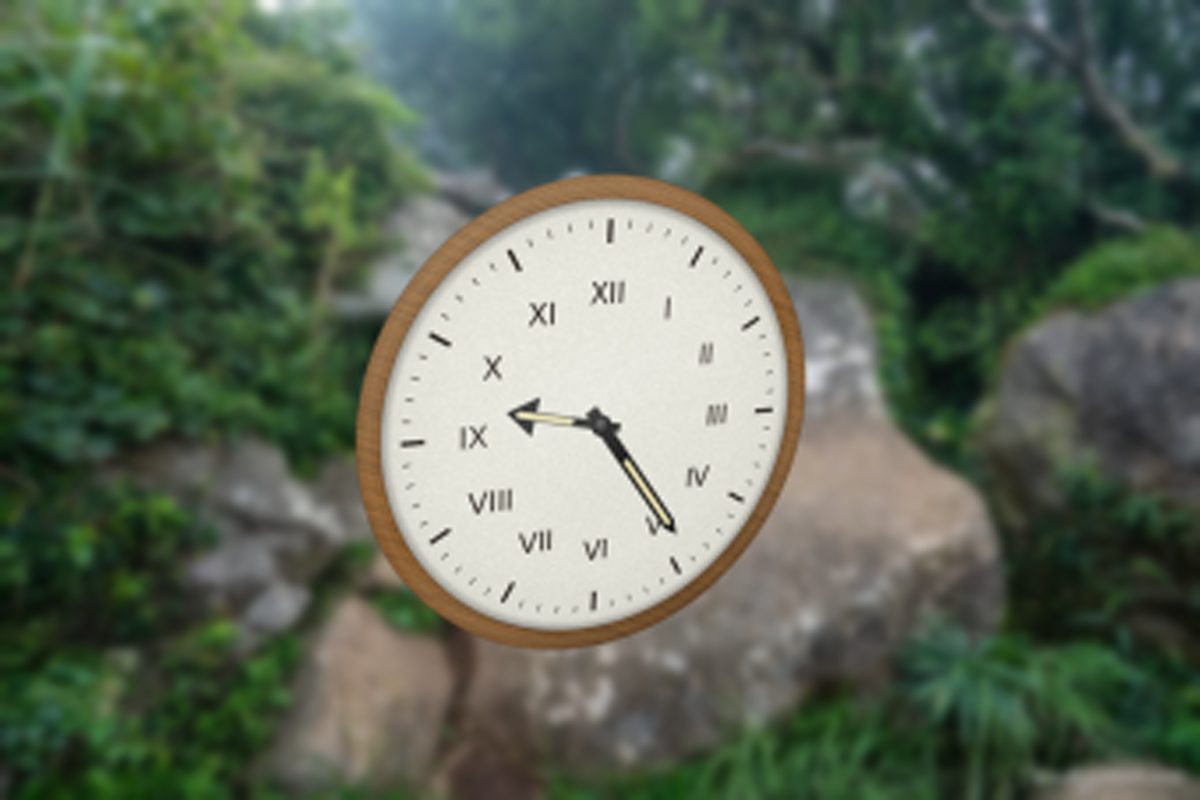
9:24
